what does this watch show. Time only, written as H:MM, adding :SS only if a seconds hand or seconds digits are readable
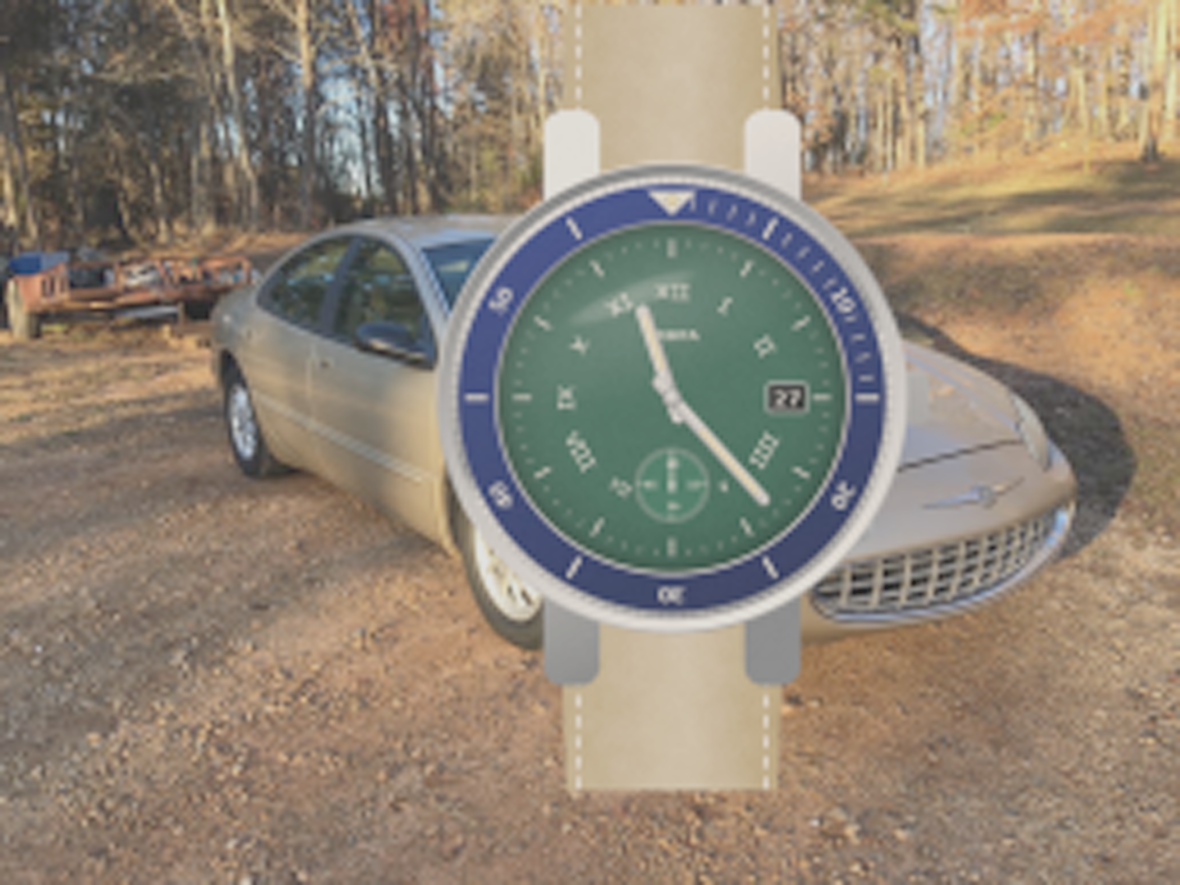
11:23
